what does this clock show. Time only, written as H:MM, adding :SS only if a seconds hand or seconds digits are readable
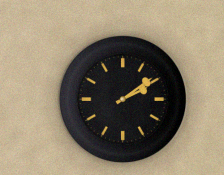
2:09
